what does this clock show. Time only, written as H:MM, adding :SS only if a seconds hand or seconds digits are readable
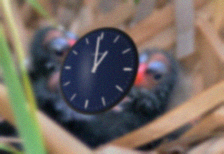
12:59
